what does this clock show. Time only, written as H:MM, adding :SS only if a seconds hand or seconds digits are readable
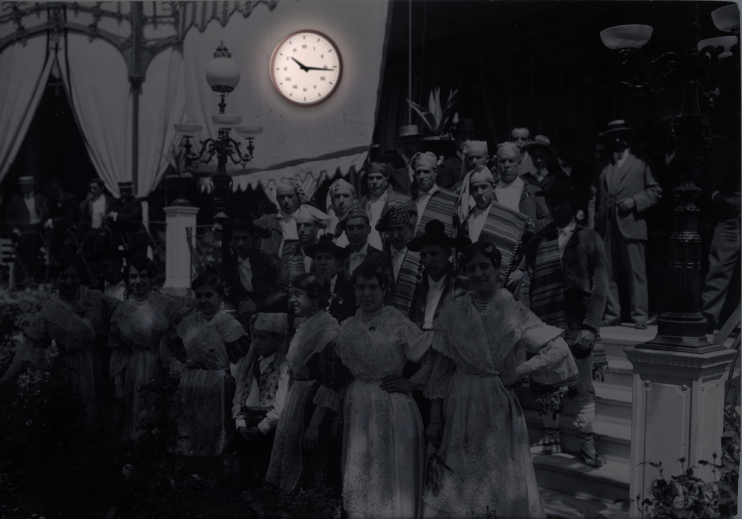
10:16
